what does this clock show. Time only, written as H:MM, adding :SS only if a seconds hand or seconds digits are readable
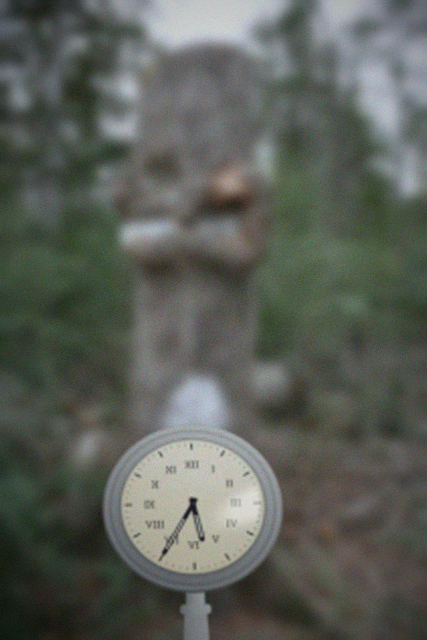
5:35
